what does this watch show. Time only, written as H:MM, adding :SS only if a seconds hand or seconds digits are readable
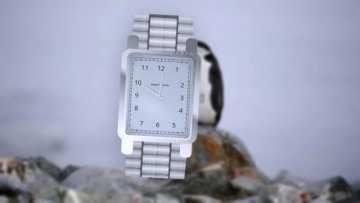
10:01
